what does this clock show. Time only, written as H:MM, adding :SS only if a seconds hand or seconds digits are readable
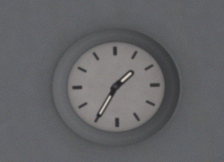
1:35
